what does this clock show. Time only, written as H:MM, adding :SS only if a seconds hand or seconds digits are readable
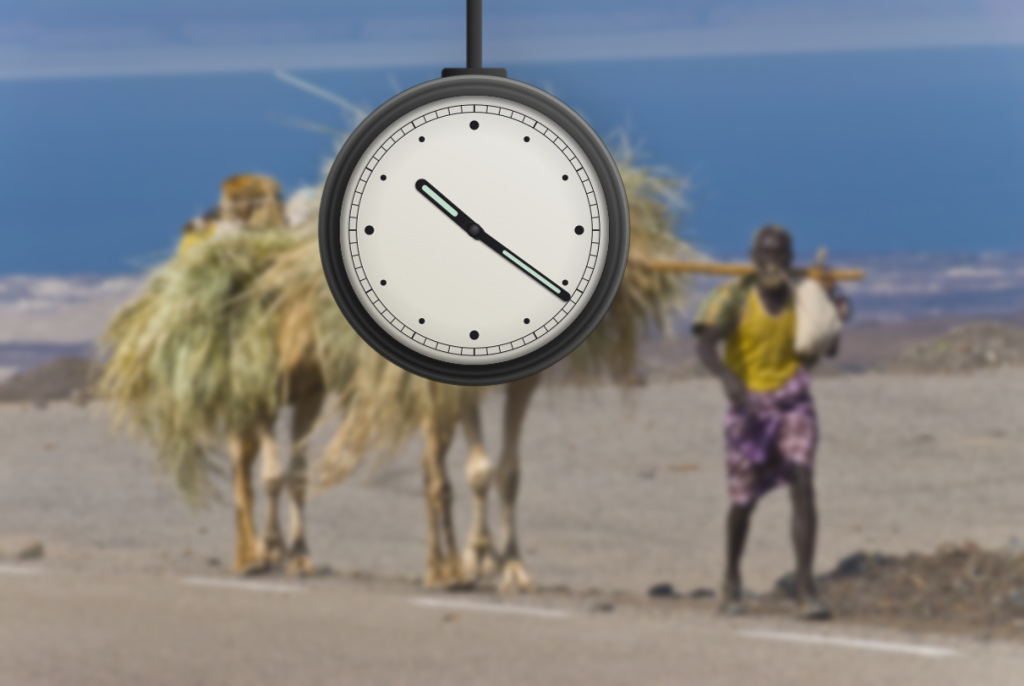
10:21
